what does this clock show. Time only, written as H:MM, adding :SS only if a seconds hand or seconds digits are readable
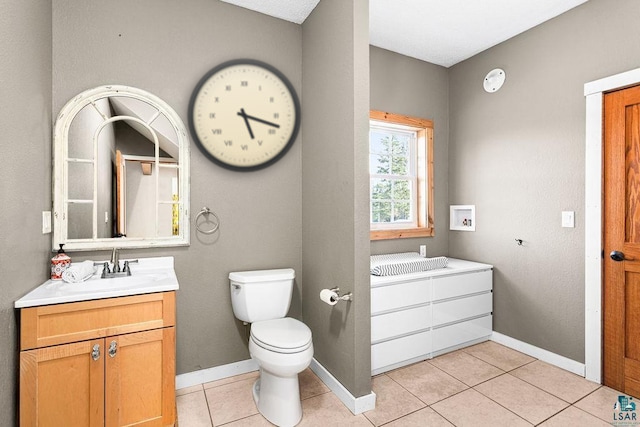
5:18
